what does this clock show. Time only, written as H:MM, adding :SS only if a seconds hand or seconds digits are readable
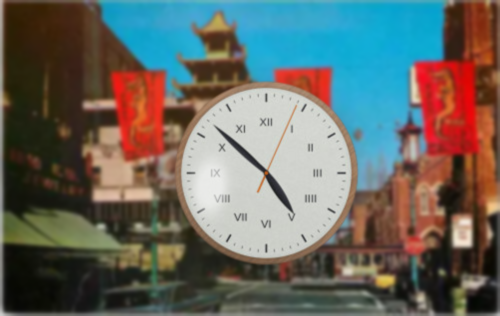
4:52:04
